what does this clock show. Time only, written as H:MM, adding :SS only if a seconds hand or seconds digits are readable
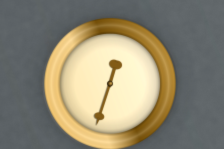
12:33
